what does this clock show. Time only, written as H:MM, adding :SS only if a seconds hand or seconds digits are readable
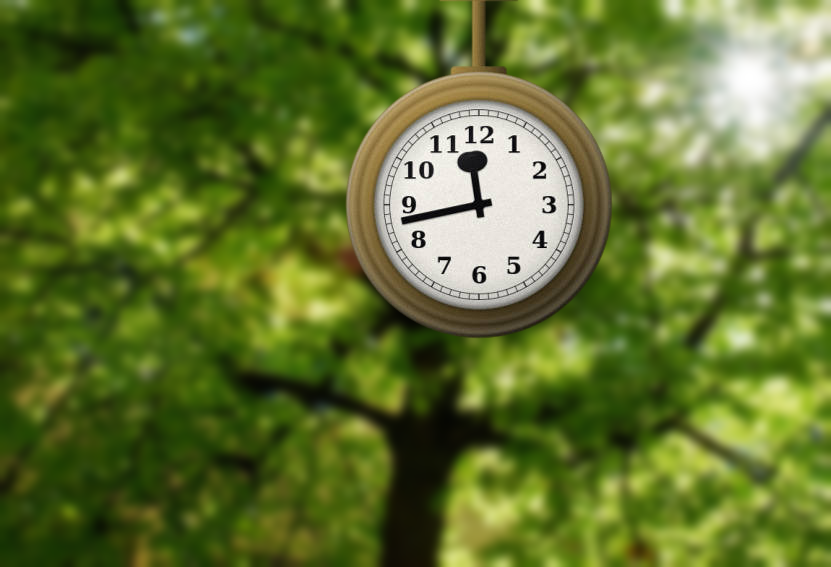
11:43
